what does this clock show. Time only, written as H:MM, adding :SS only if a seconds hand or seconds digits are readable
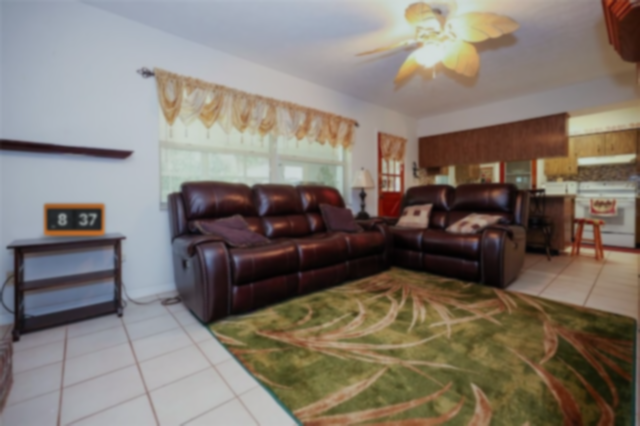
8:37
